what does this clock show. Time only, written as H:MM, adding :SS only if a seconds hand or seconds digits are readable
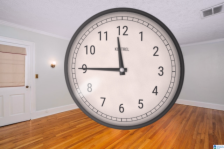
11:45
